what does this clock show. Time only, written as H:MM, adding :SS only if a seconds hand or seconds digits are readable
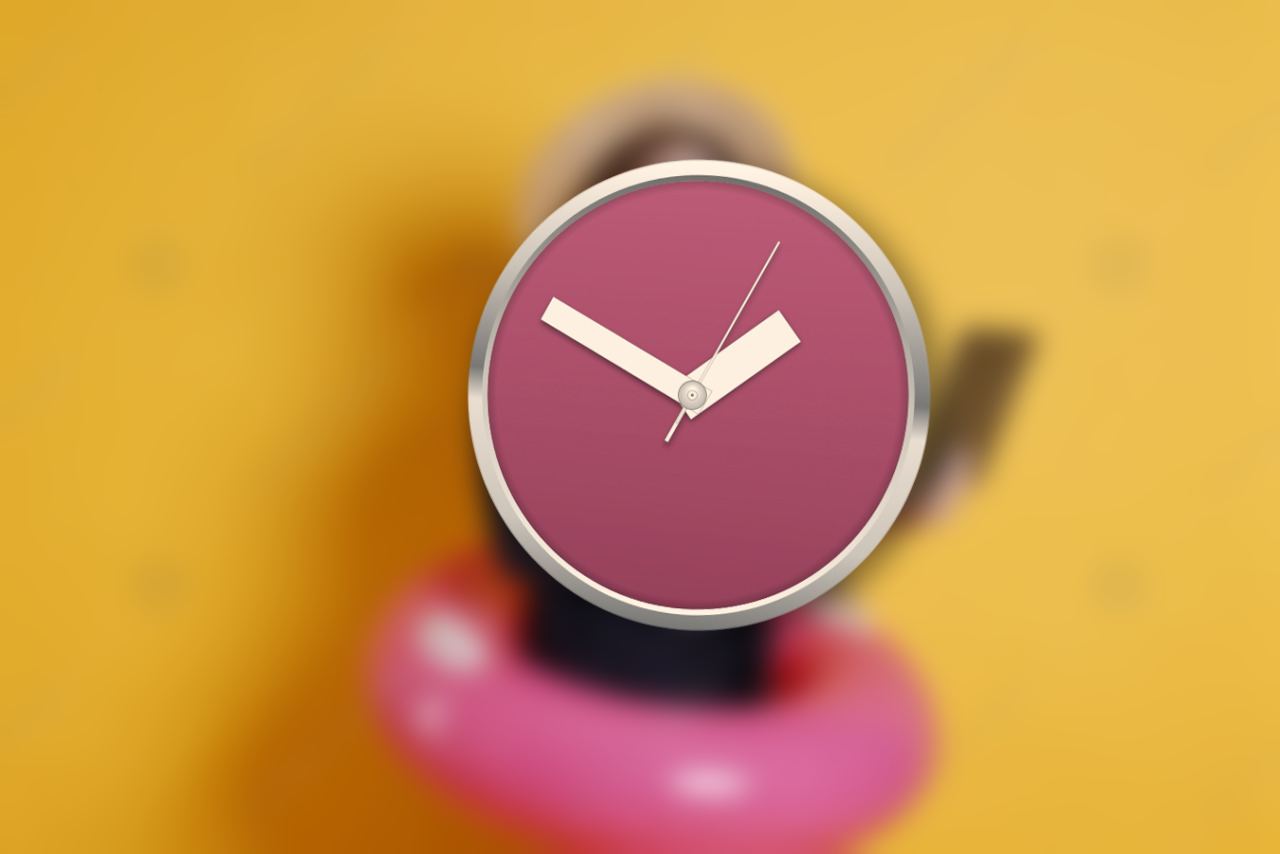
1:50:05
